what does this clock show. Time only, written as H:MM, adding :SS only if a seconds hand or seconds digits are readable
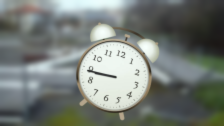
8:44
